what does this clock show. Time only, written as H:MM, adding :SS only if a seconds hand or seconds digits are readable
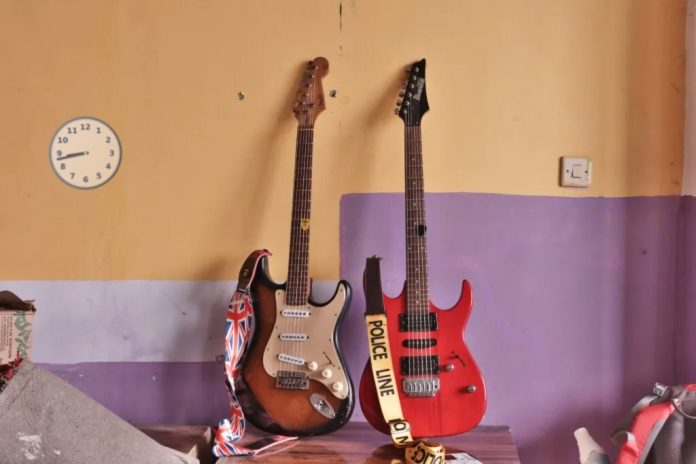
8:43
